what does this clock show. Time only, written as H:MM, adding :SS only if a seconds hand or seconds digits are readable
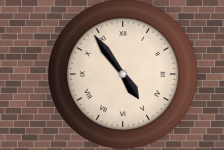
4:54
